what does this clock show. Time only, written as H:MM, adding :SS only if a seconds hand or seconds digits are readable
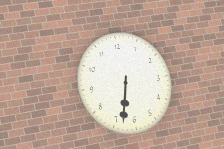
6:33
